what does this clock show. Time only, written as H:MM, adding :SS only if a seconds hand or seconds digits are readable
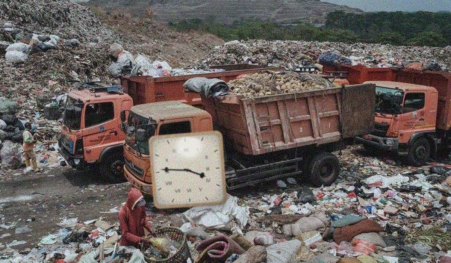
3:46
